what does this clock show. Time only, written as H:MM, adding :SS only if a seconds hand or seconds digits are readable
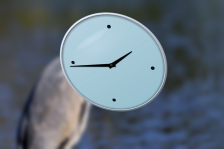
1:44
